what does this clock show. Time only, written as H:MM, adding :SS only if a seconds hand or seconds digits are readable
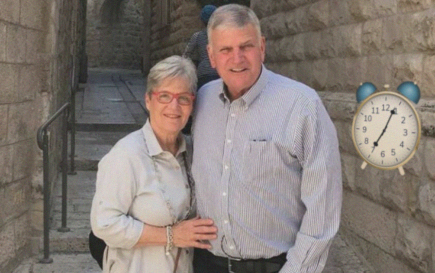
7:04
